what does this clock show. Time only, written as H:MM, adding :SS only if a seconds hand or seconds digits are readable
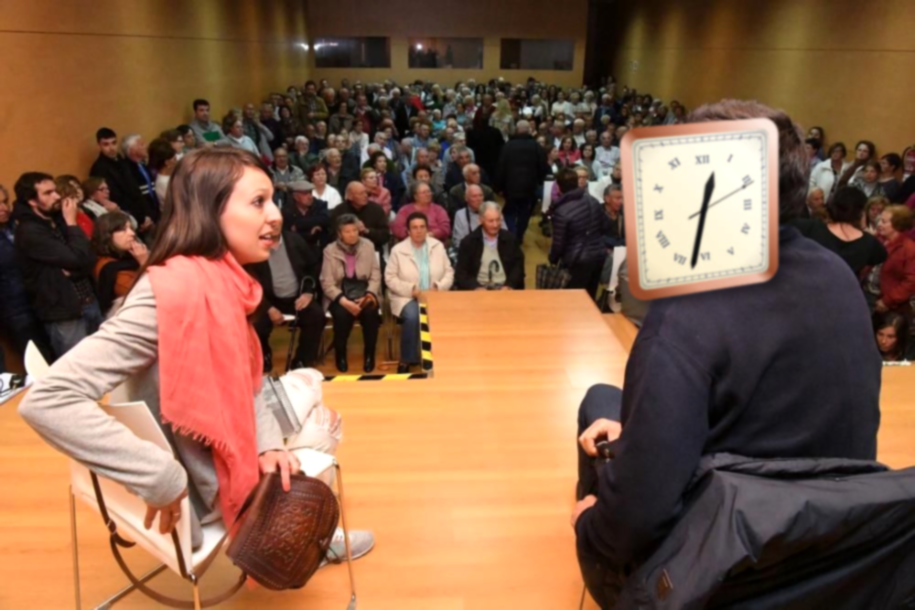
12:32:11
